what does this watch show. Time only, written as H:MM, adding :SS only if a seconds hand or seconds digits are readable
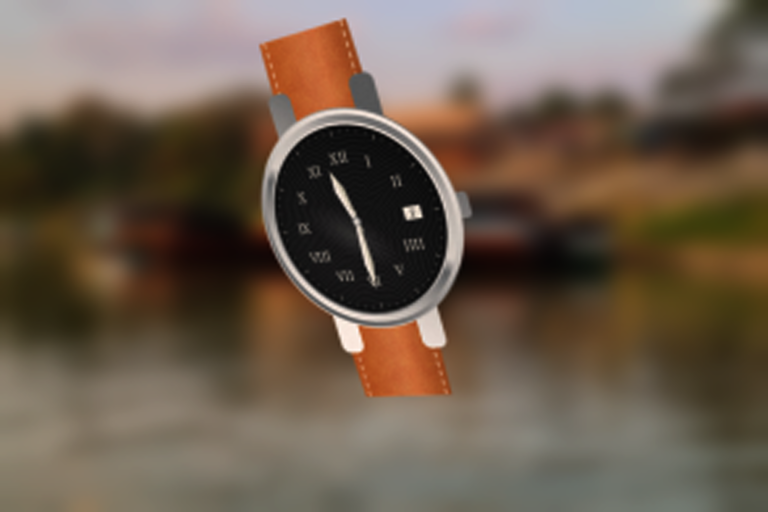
11:30
